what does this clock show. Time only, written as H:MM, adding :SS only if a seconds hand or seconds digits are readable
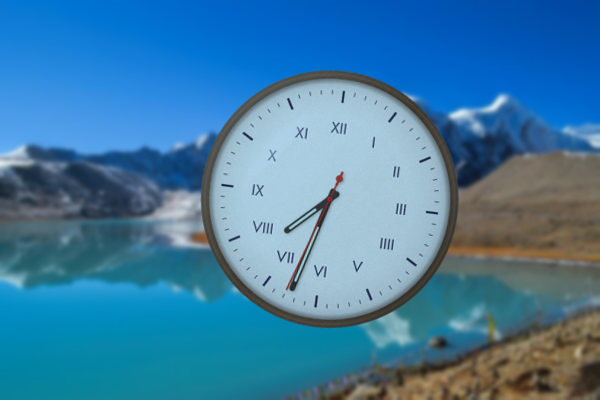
7:32:33
